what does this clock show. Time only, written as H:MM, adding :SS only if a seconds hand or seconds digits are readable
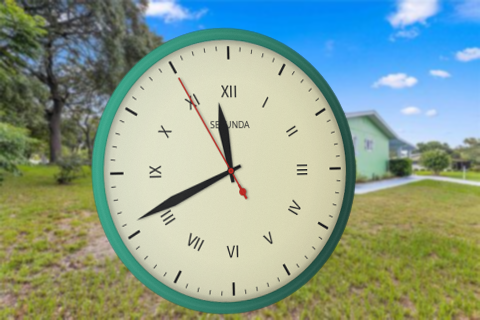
11:40:55
